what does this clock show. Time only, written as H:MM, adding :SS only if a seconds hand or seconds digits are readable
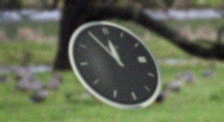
11:55
